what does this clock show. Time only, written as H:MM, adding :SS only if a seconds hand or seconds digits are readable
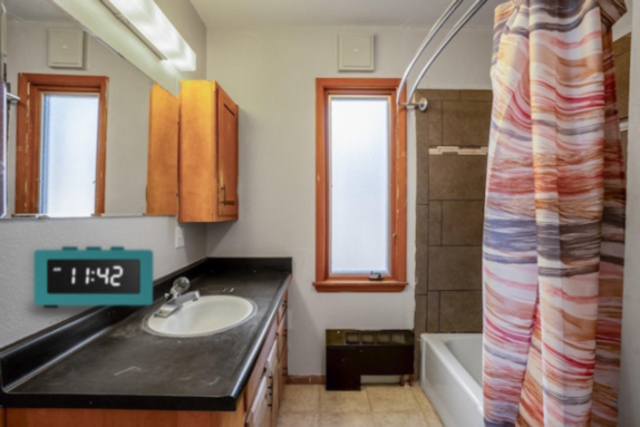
11:42
